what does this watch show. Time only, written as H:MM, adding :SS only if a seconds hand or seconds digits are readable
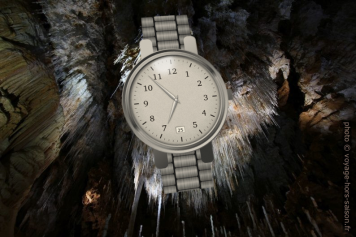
6:53
